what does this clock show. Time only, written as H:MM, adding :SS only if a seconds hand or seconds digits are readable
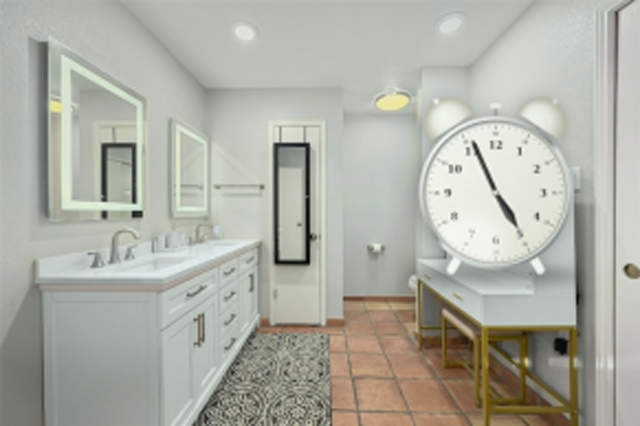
4:56
